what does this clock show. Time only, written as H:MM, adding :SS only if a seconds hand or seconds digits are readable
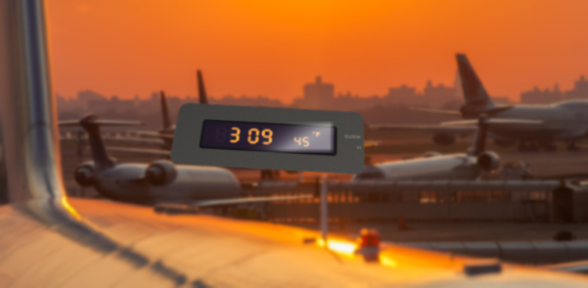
3:09
